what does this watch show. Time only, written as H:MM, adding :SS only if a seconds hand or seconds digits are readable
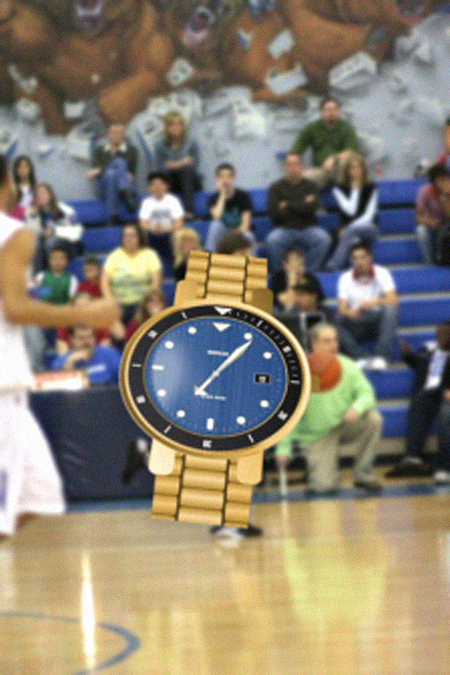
7:06
